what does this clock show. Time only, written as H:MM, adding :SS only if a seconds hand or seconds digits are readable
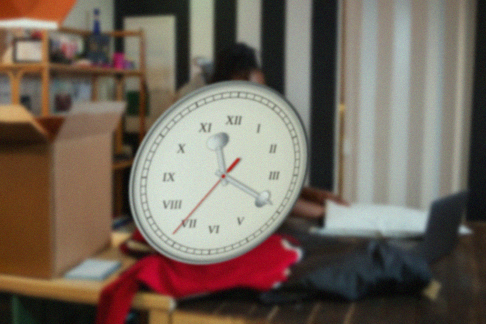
11:19:36
